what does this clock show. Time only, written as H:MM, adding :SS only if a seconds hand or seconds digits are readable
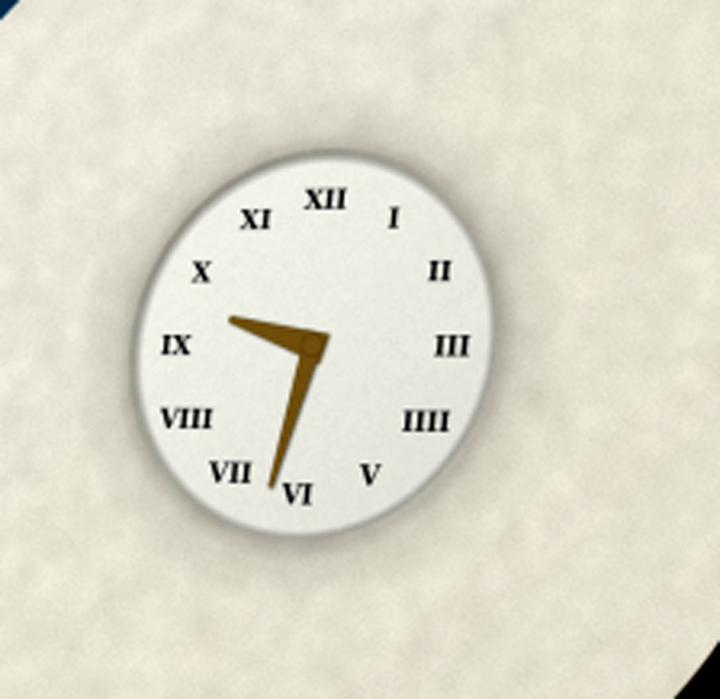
9:32
